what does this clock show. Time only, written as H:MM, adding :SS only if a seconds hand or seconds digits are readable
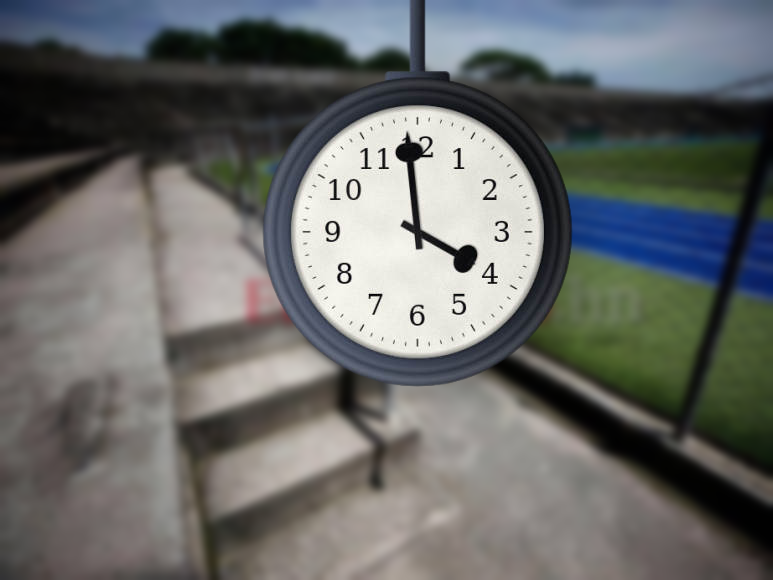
3:59
